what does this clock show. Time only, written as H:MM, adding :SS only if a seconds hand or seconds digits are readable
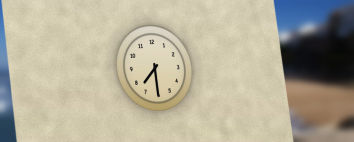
7:30
